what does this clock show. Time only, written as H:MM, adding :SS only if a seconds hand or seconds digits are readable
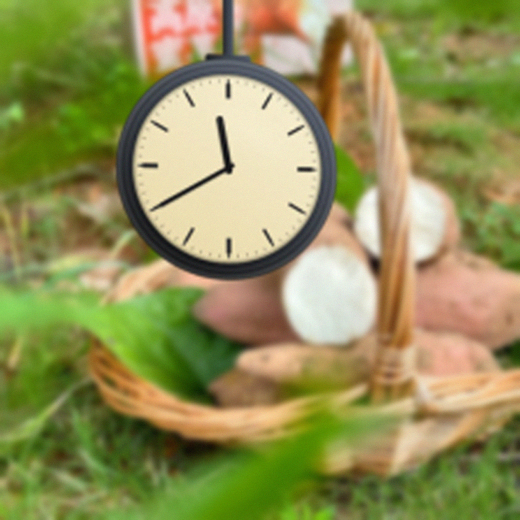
11:40
